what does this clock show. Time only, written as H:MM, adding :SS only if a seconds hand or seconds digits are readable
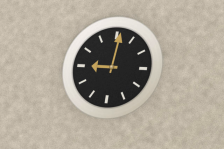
9:01
